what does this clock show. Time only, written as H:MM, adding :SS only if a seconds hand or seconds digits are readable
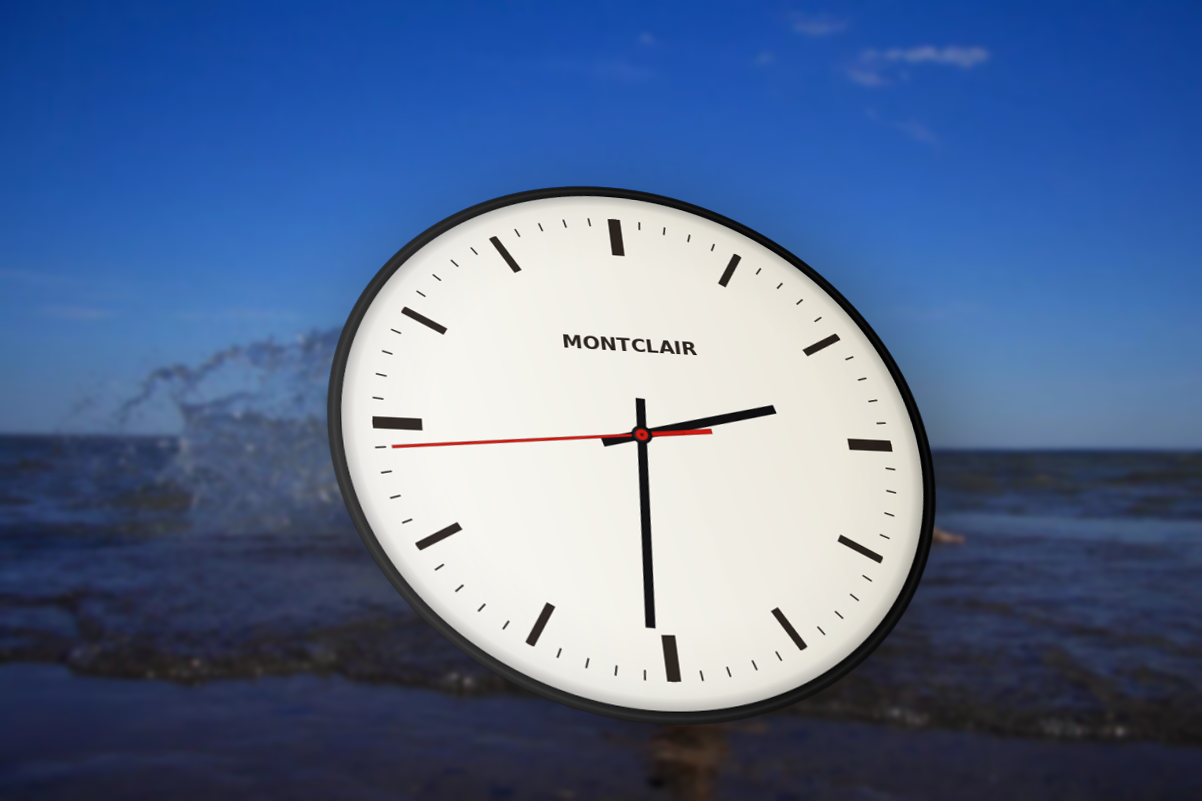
2:30:44
